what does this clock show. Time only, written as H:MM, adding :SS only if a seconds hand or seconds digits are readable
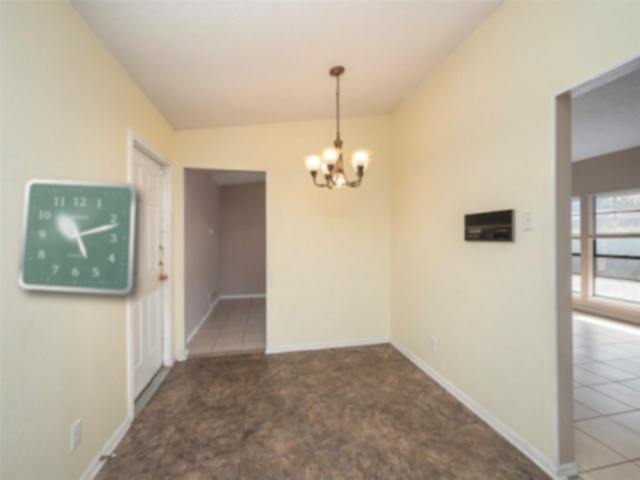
5:12
